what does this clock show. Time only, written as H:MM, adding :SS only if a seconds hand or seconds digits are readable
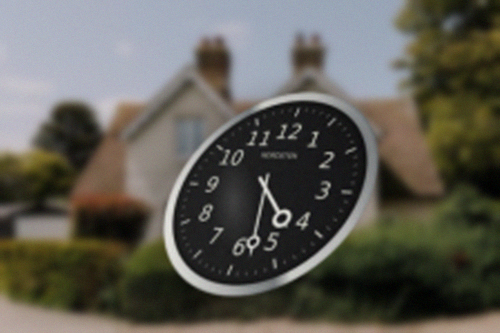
4:28
